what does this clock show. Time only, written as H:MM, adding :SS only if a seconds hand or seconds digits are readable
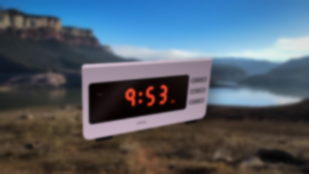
9:53
